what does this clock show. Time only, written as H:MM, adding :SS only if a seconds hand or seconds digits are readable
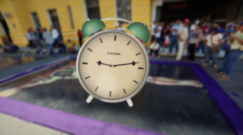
9:13
